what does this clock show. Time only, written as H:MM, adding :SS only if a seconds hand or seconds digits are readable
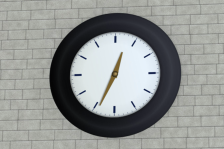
12:34
